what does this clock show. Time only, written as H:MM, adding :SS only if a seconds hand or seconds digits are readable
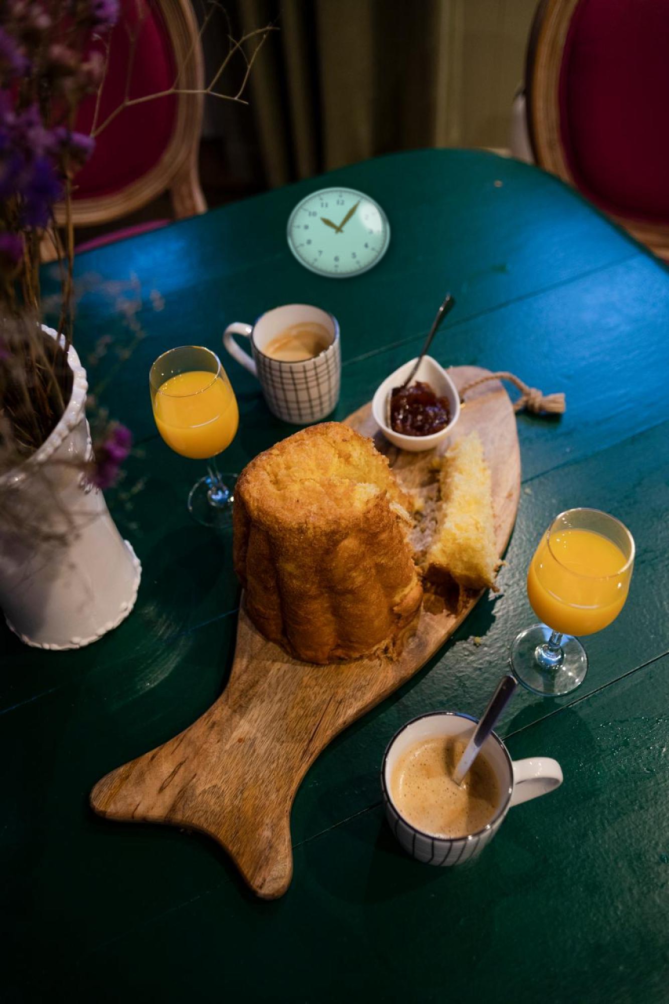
10:05
